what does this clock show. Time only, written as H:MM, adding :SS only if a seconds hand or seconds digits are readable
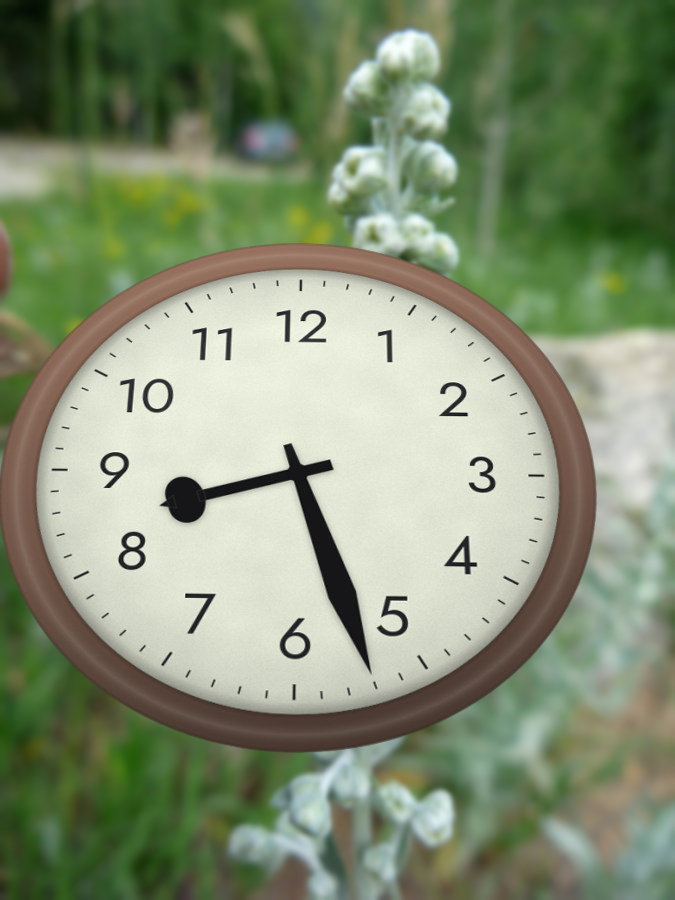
8:27
